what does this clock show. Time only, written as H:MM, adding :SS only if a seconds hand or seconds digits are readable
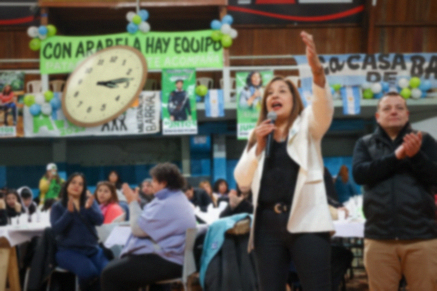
3:13
